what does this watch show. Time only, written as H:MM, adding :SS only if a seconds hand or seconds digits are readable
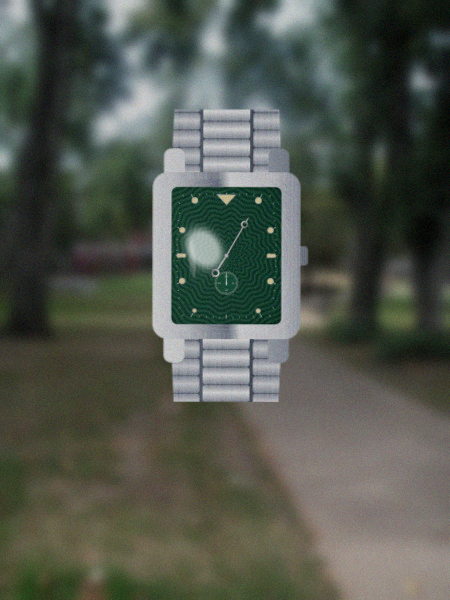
7:05
